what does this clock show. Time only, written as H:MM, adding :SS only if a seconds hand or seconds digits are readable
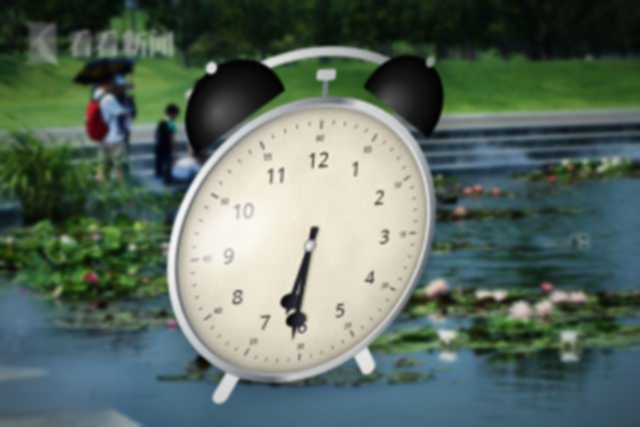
6:31
